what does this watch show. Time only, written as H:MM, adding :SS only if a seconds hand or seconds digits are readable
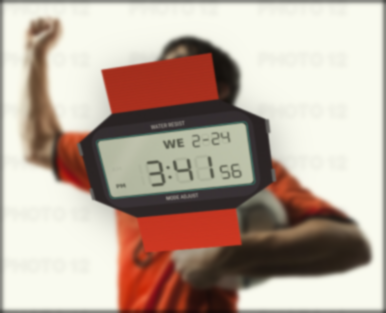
3:41:56
